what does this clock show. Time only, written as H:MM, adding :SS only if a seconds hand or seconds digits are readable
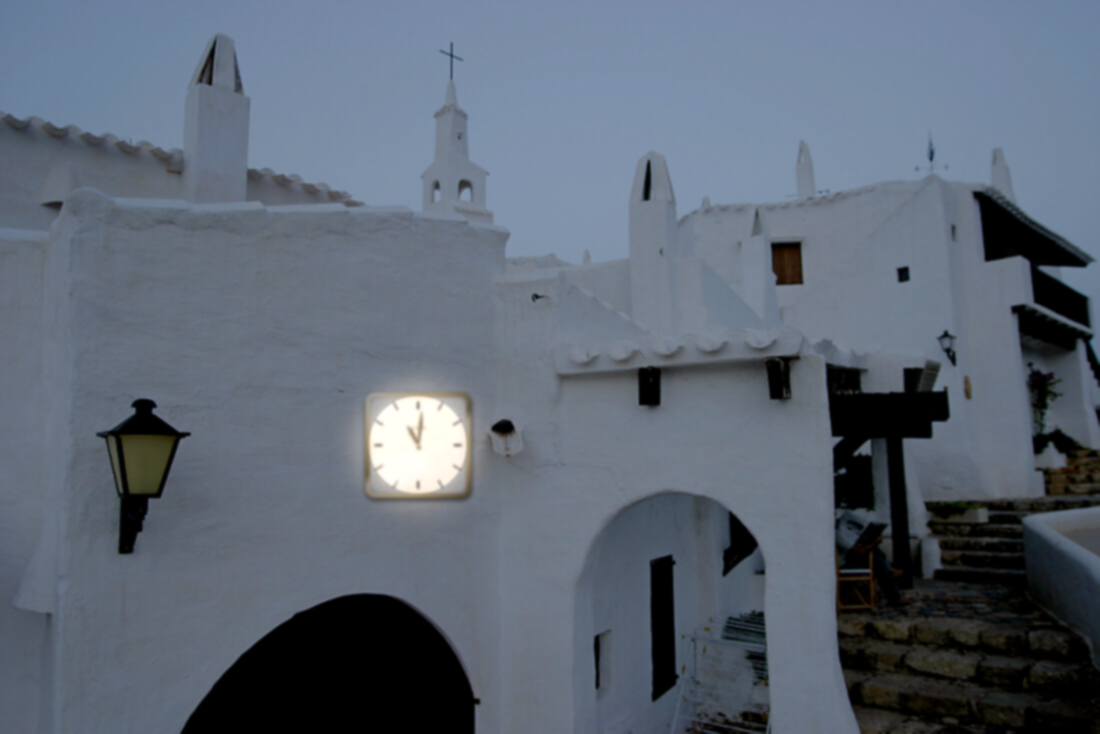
11:01
